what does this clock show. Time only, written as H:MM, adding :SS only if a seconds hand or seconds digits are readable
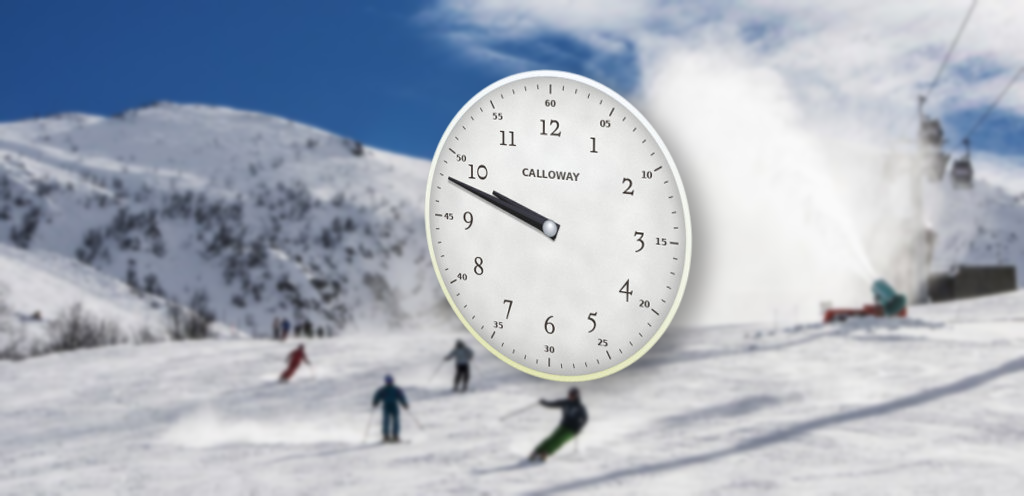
9:48
